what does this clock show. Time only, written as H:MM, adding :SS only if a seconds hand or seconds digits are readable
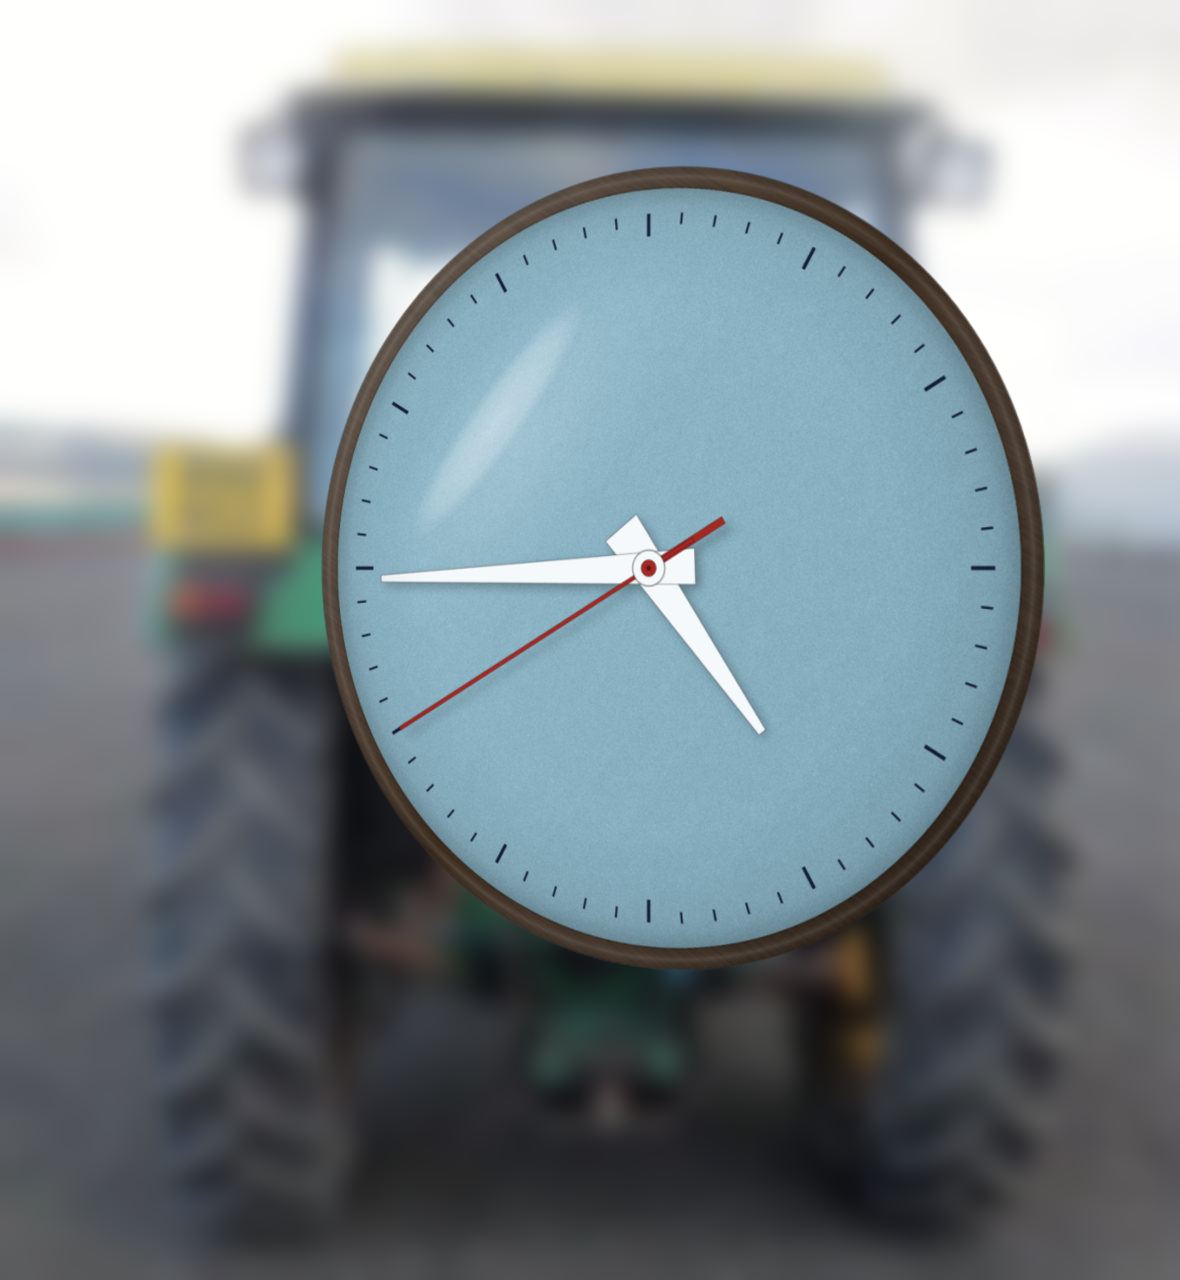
4:44:40
